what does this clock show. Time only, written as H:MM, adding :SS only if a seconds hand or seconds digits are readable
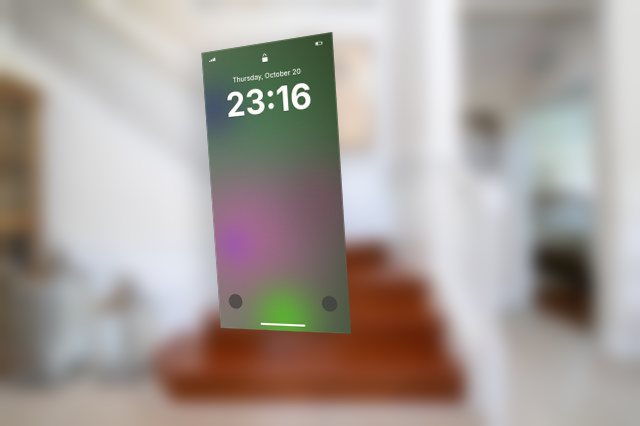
23:16
